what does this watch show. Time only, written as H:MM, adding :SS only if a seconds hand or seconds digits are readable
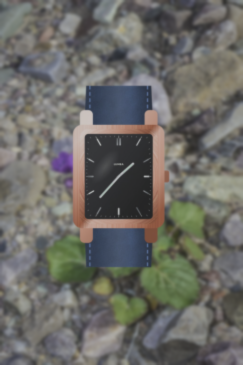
1:37
